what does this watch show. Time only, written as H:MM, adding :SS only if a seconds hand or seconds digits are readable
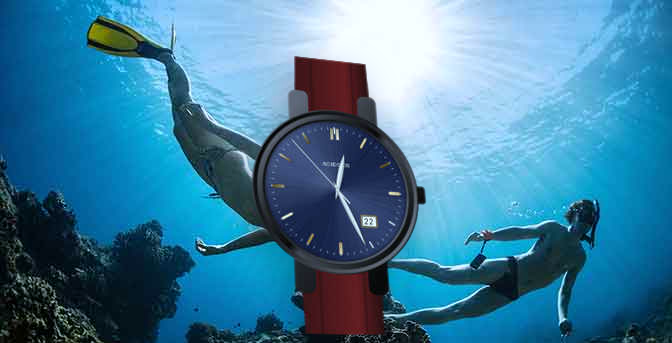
12:25:53
